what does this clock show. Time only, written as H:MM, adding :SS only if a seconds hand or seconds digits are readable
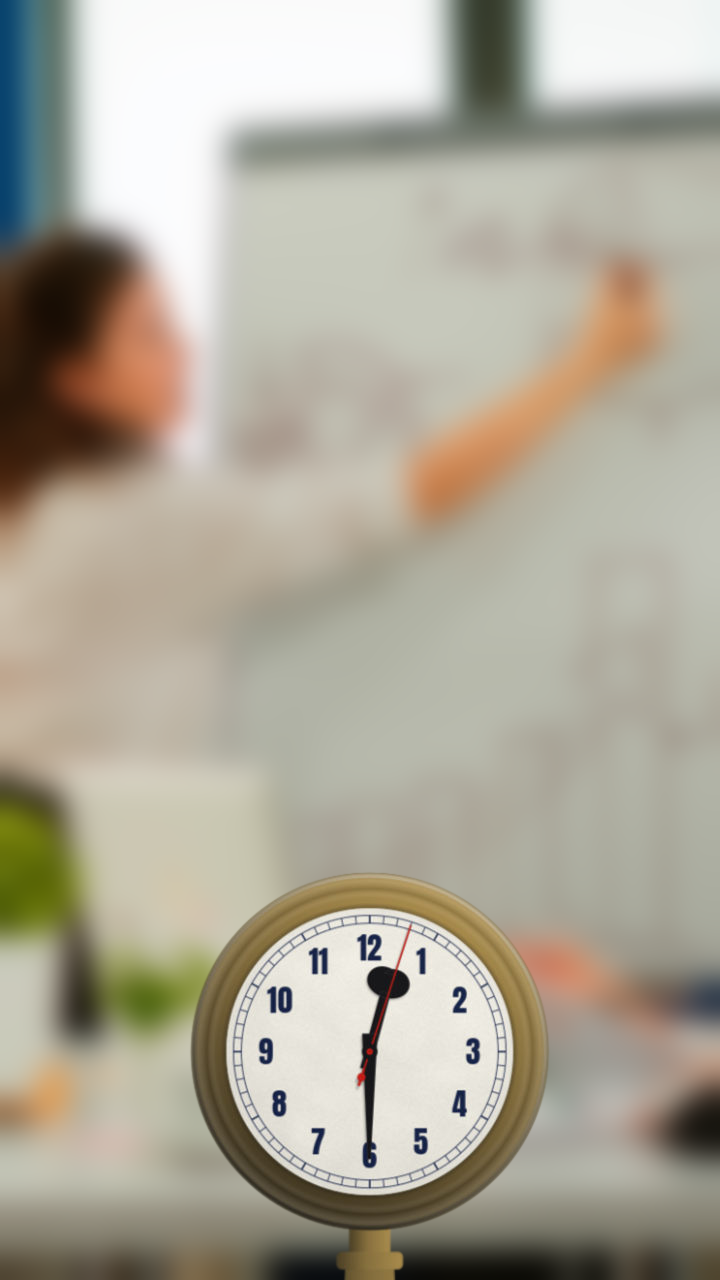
12:30:03
